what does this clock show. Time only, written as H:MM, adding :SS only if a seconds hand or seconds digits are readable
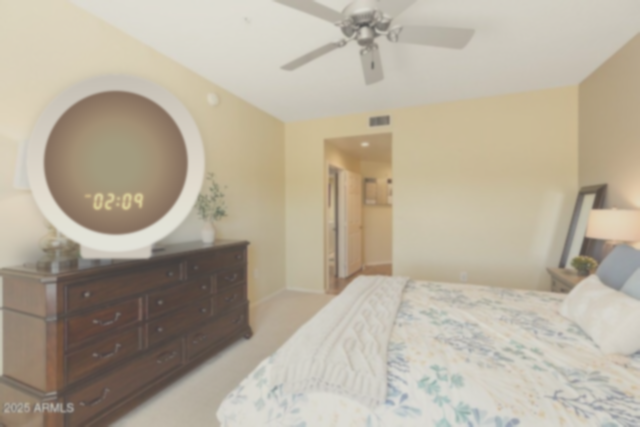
2:09
